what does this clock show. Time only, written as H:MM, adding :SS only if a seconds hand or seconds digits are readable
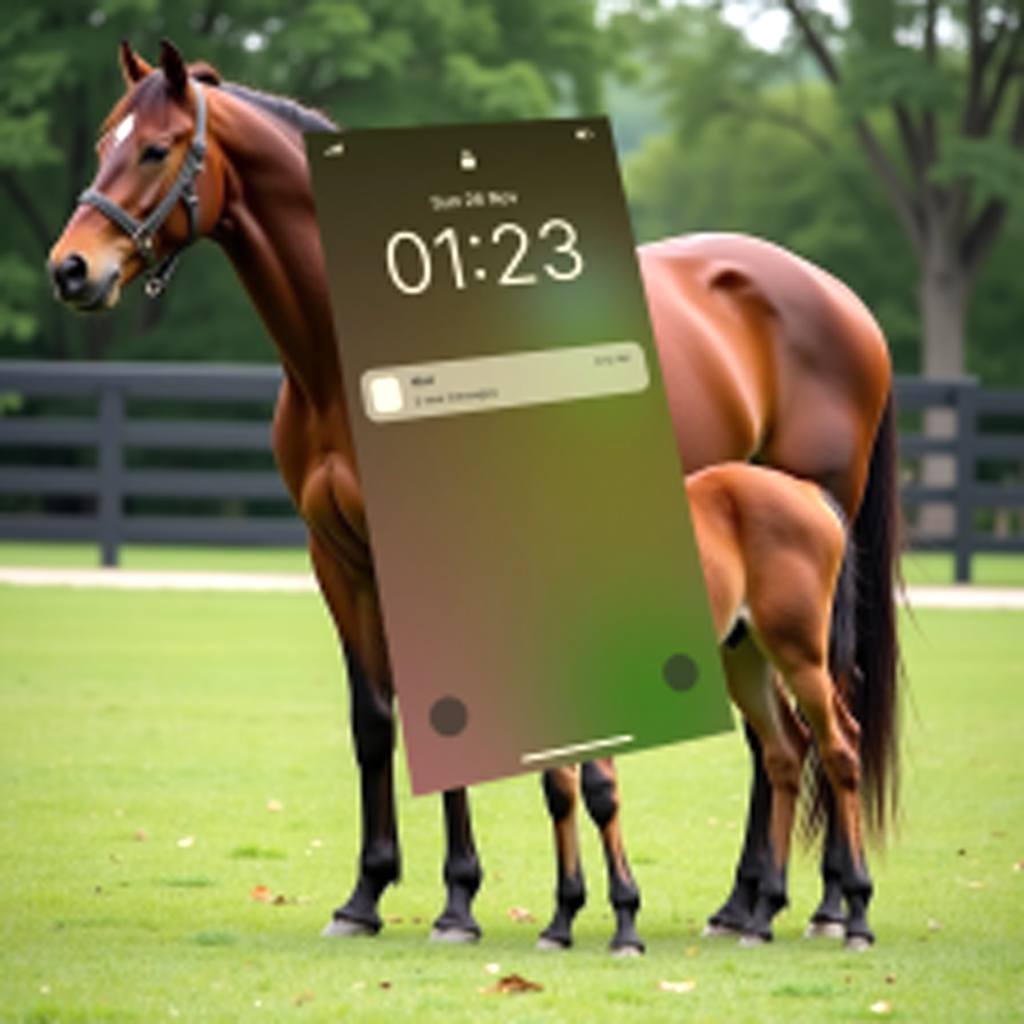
1:23
